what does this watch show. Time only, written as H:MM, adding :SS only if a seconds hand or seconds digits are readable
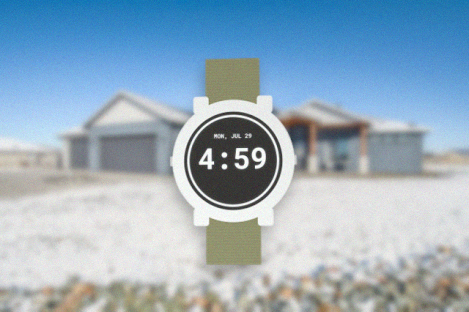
4:59
